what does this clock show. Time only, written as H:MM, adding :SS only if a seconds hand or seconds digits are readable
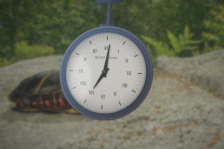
7:01
